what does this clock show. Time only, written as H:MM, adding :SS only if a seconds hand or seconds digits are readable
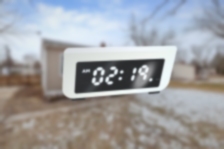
2:19
